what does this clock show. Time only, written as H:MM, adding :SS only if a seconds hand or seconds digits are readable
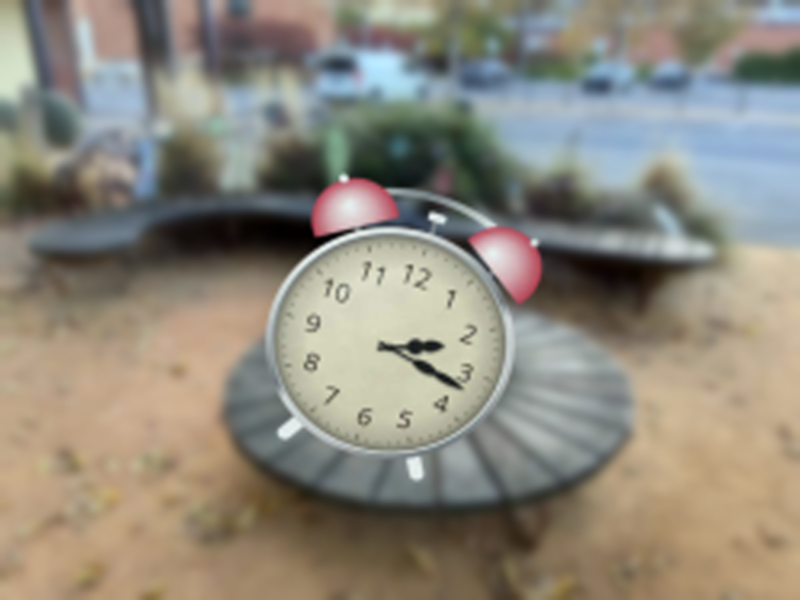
2:17
